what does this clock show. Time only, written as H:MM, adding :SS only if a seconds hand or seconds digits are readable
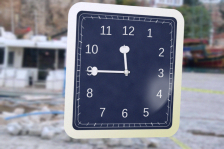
11:45
